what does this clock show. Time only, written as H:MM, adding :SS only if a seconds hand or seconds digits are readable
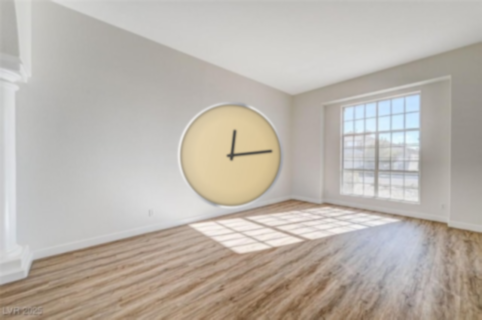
12:14
